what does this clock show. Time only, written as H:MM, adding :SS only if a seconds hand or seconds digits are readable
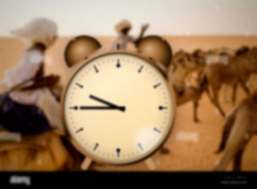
9:45
